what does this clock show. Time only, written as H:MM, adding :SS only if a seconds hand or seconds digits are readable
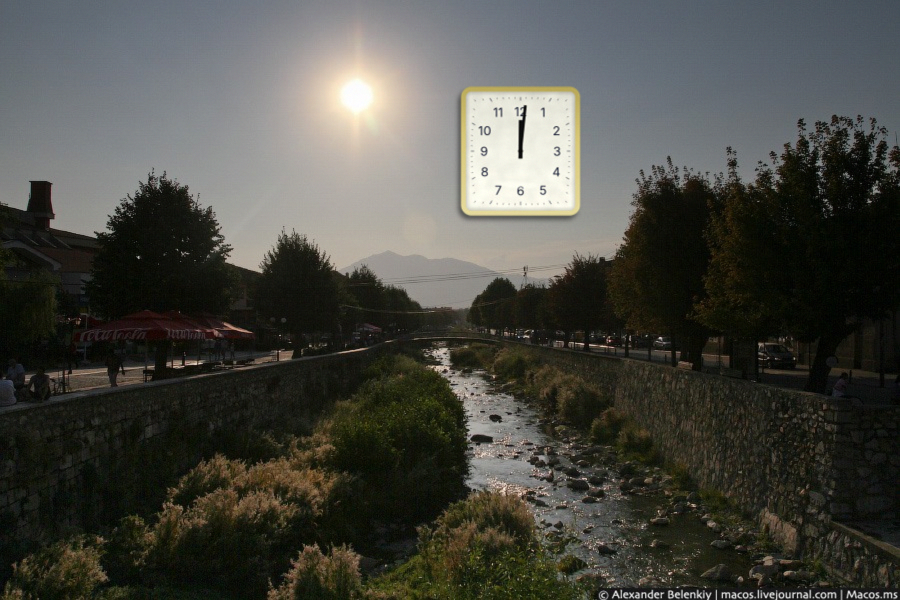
12:01
